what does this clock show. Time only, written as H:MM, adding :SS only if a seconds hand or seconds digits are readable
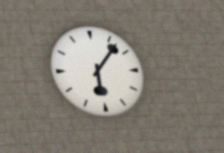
6:07
